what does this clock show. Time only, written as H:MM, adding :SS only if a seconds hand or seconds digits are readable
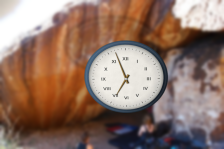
6:57
